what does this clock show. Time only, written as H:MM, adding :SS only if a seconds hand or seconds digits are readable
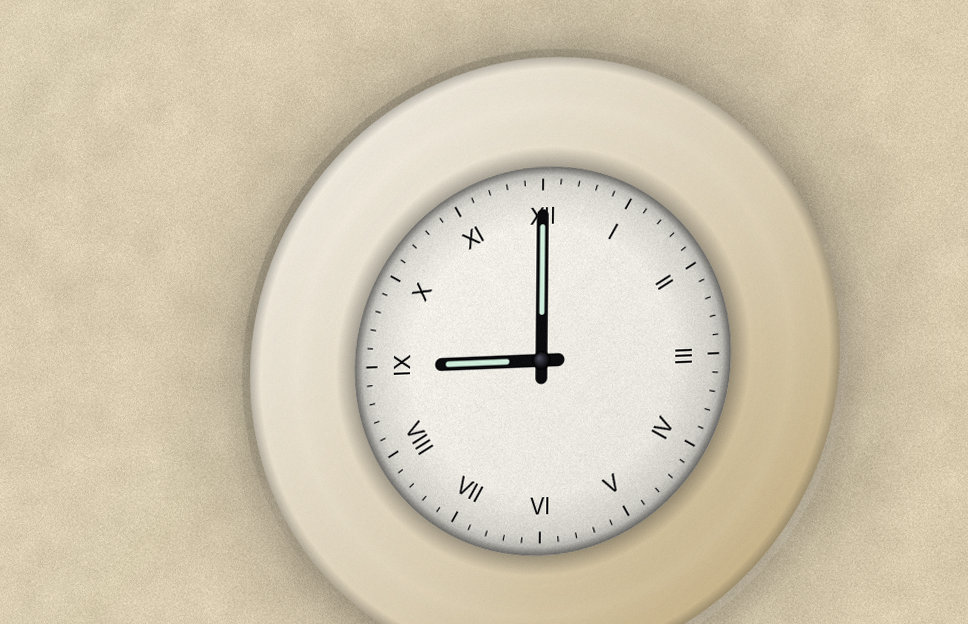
9:00
